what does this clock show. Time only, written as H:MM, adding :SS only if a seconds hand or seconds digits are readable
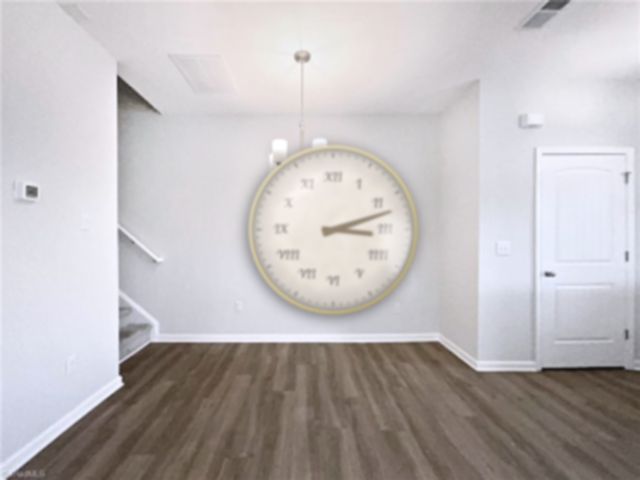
3:12
